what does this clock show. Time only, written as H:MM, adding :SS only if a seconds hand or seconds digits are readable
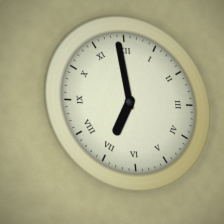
6:59
